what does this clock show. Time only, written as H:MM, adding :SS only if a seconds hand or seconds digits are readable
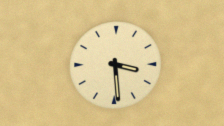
3:29
